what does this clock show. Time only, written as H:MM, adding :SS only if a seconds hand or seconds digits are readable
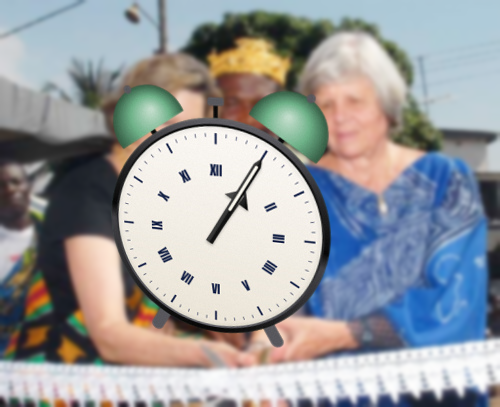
1:05
